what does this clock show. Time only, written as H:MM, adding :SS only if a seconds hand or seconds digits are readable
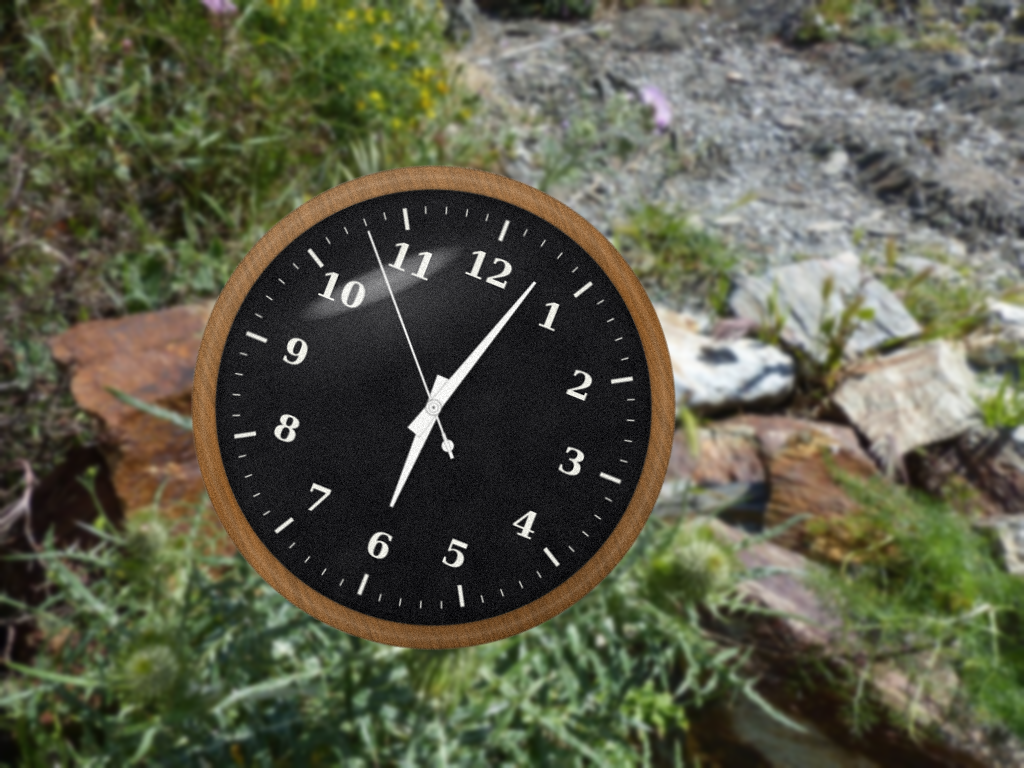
6:02:53
